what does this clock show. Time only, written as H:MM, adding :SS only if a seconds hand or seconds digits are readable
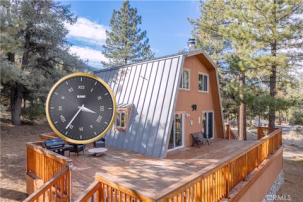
3:36
